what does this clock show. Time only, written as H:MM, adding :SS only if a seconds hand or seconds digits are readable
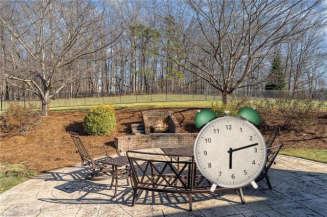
6:13
